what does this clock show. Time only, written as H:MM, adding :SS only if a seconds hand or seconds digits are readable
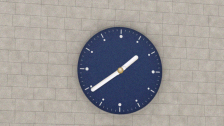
1:39
